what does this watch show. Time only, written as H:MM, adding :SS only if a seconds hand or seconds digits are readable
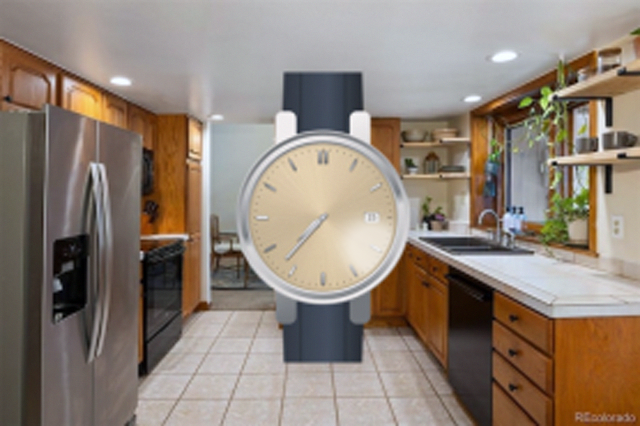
7:37
